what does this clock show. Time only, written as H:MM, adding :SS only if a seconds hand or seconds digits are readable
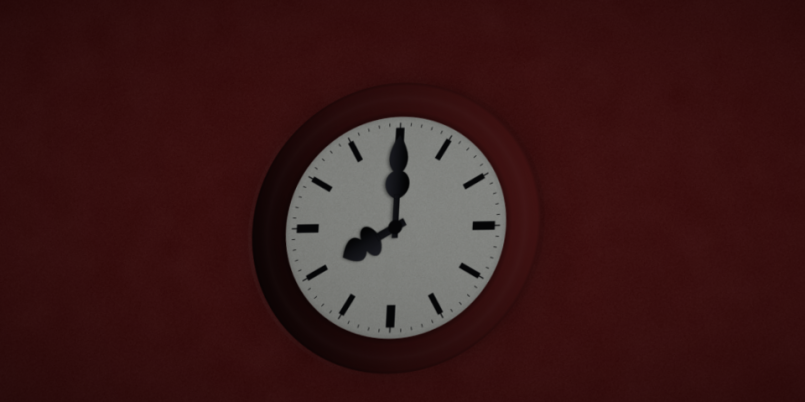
8:00
